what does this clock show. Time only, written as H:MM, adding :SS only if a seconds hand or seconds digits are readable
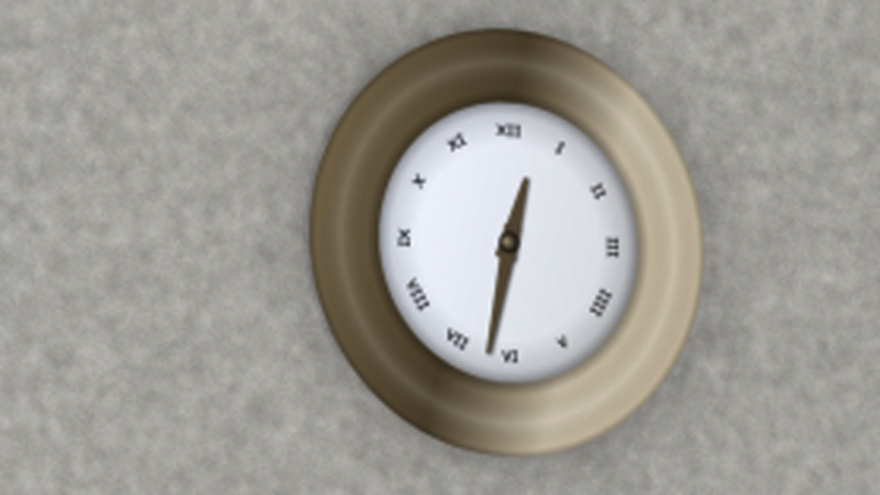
12:32
